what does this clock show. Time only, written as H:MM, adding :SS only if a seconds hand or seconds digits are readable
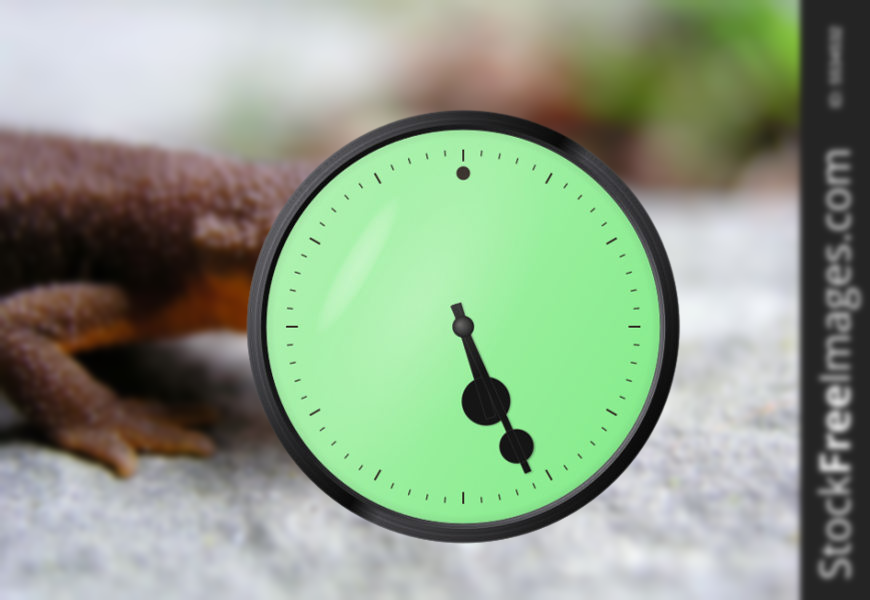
5:26
